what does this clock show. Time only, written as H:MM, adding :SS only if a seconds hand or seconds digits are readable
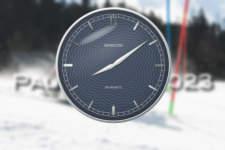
8:09
